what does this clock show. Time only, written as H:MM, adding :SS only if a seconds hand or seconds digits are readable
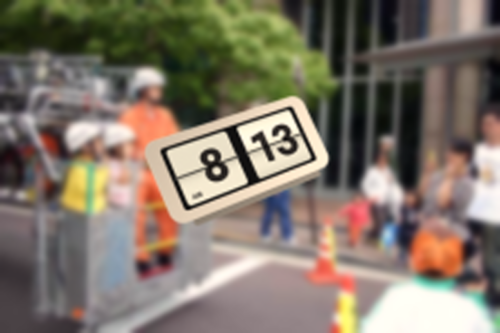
8:13
